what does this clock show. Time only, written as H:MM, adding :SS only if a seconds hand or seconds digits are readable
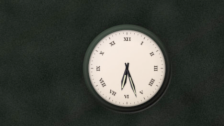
6:27
